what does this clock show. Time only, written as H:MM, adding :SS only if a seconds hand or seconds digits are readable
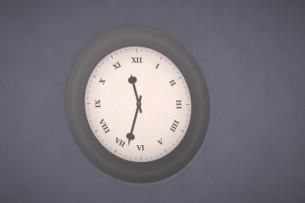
11:33
